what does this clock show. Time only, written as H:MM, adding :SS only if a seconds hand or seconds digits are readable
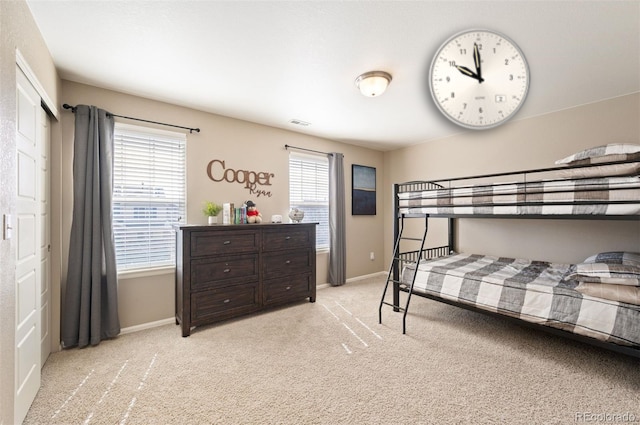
9:59
